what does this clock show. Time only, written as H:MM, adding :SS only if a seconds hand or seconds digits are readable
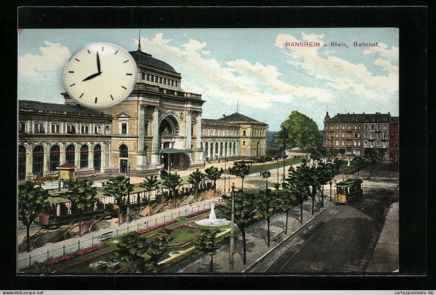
7:58
